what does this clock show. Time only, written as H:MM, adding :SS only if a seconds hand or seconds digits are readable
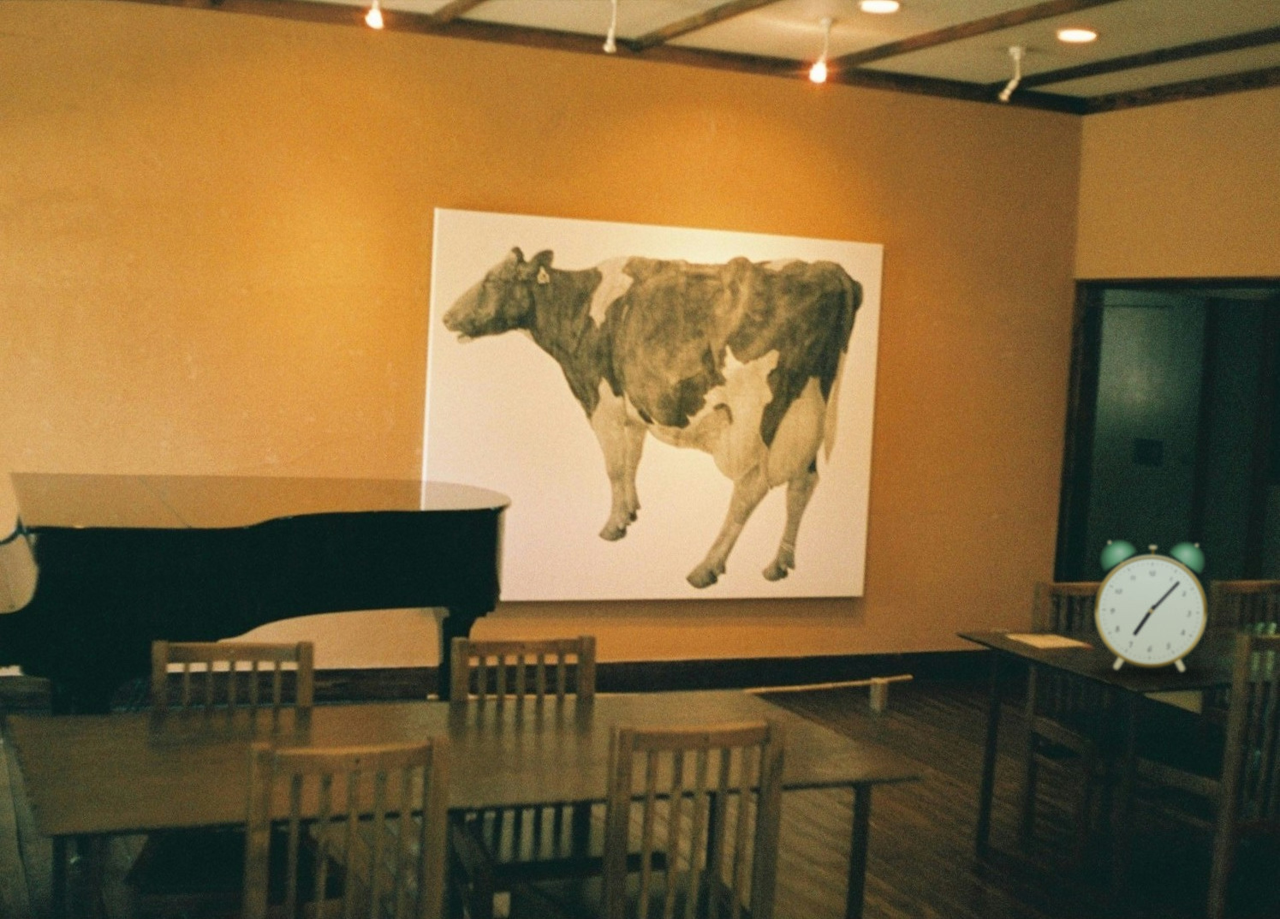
7:07
